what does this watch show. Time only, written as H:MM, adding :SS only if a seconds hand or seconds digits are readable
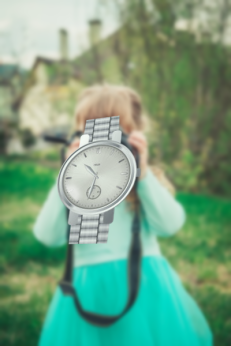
10:32
